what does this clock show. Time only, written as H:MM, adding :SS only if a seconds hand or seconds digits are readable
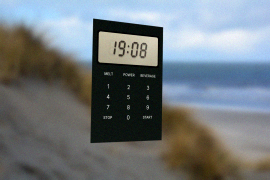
19:08
